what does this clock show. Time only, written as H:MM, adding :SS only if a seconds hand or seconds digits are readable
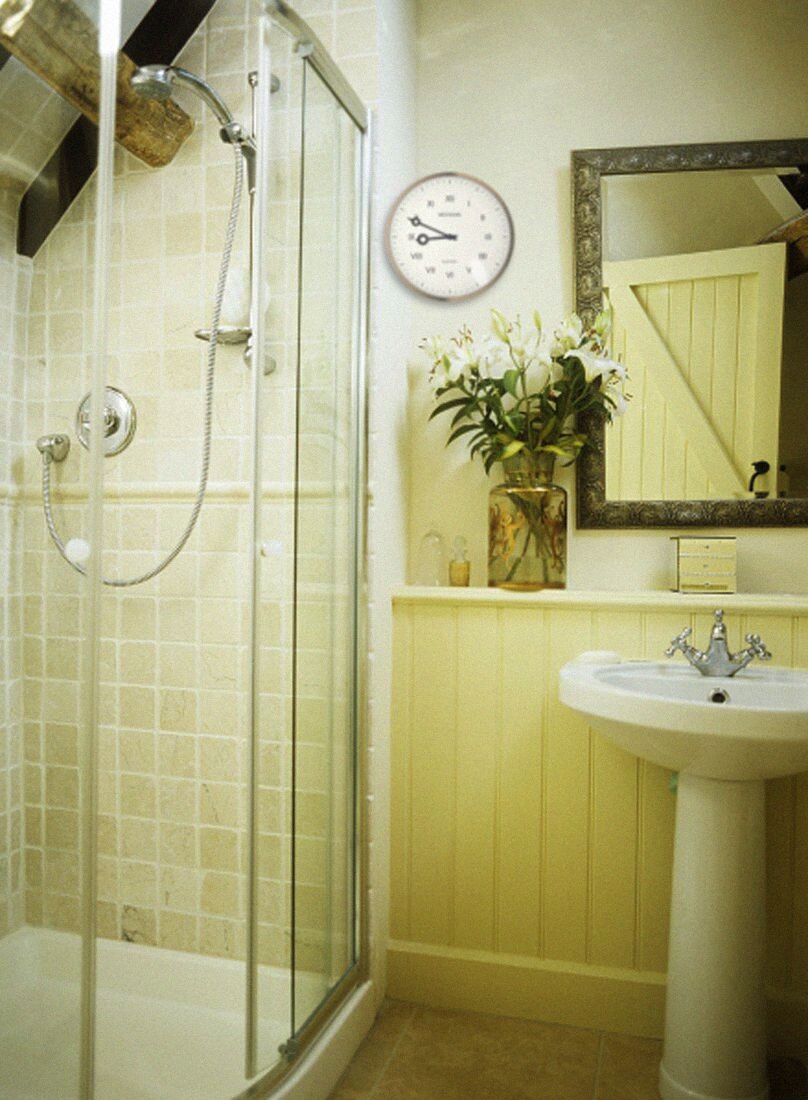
8:49
